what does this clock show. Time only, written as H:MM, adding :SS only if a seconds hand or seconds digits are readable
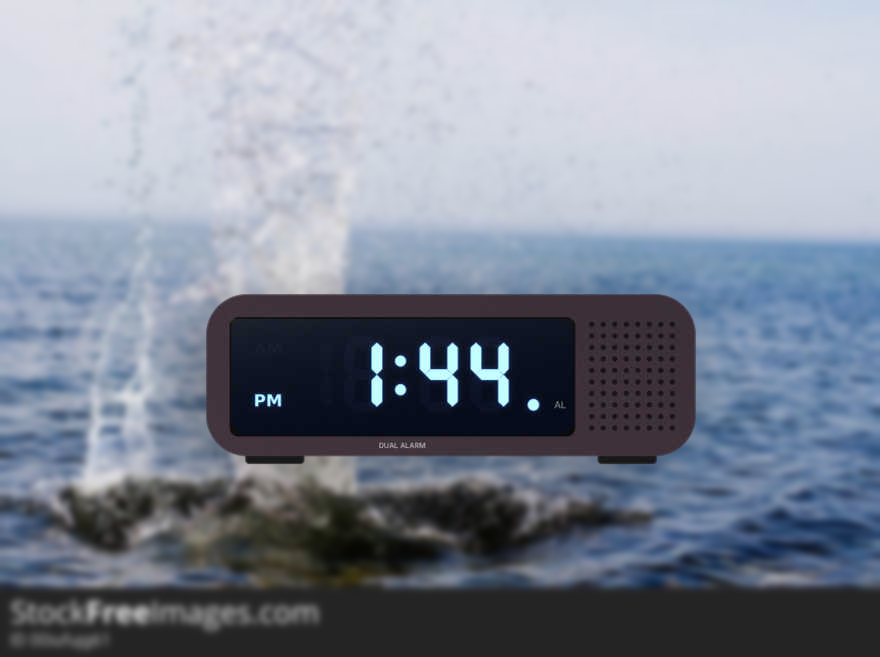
1:44
